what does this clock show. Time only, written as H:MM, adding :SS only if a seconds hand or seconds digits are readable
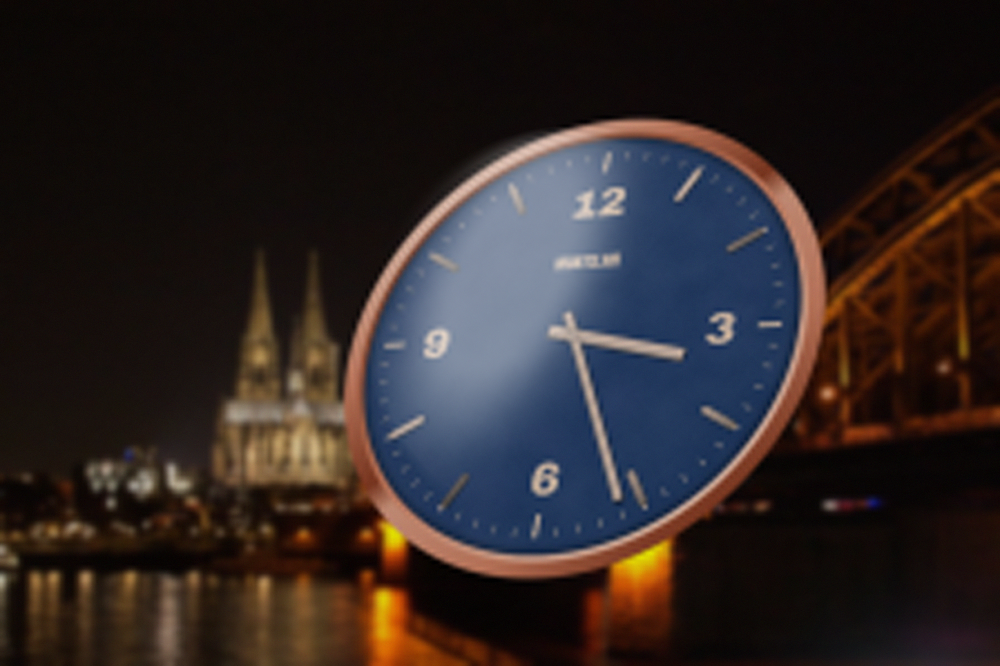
3:26
